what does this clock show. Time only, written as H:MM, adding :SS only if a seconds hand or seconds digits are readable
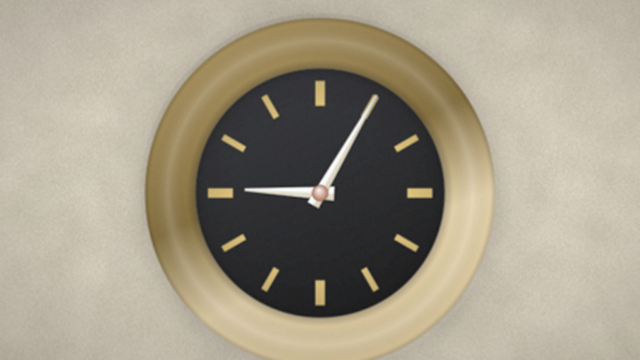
9:05
